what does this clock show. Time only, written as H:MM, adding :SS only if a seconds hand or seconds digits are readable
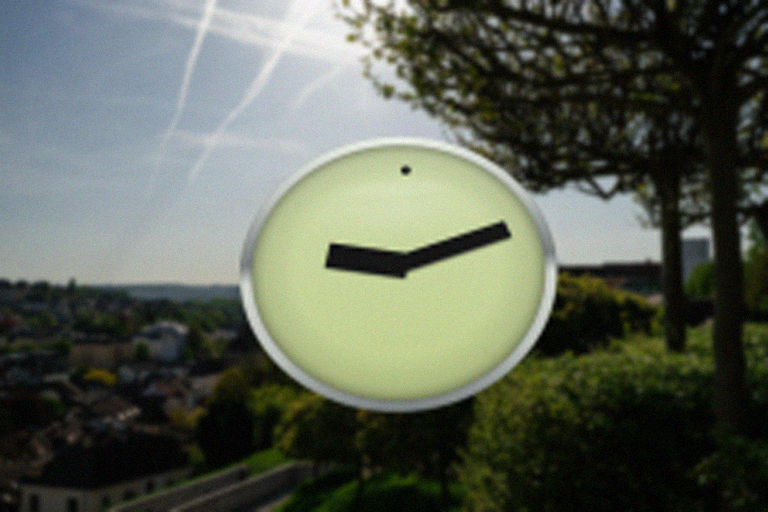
9:11
